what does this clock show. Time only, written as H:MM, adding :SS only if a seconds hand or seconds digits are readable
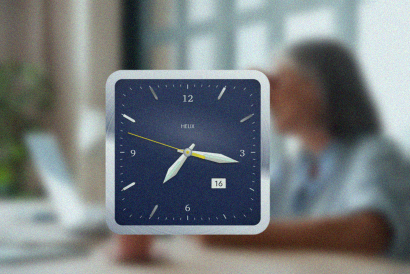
7:16:48
